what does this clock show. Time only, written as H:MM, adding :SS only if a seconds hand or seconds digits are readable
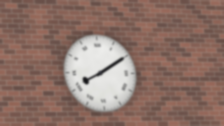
8:10
